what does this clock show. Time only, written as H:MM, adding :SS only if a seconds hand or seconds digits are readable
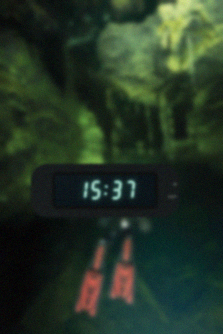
15:37
